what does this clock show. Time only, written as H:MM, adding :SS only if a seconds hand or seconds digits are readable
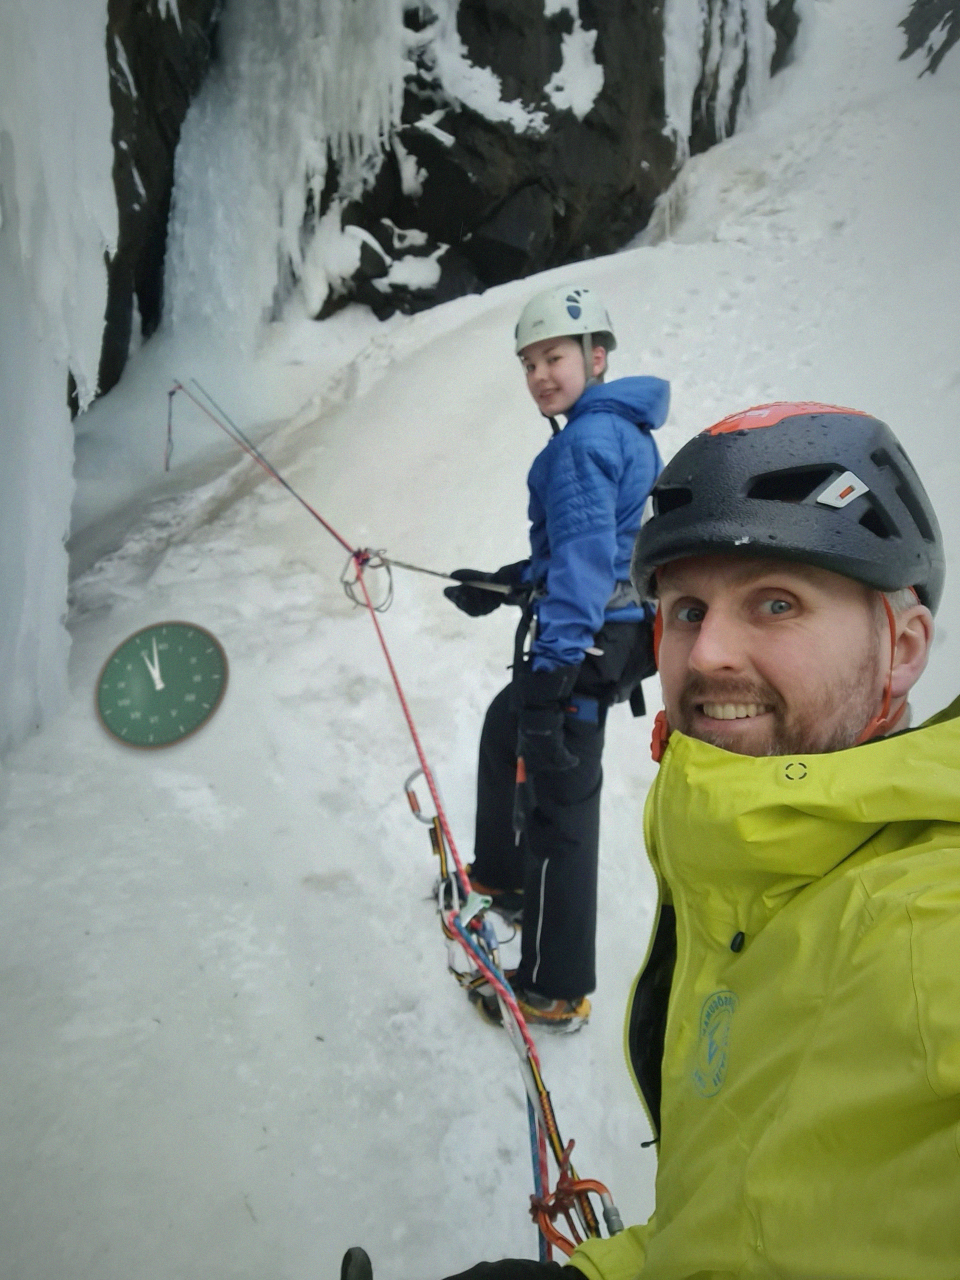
10:58
